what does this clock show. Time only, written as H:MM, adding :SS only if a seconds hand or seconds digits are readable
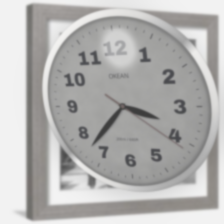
3:37:21
